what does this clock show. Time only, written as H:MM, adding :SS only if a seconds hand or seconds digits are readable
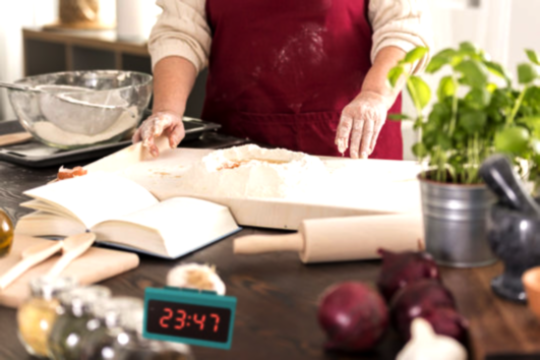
23:47
